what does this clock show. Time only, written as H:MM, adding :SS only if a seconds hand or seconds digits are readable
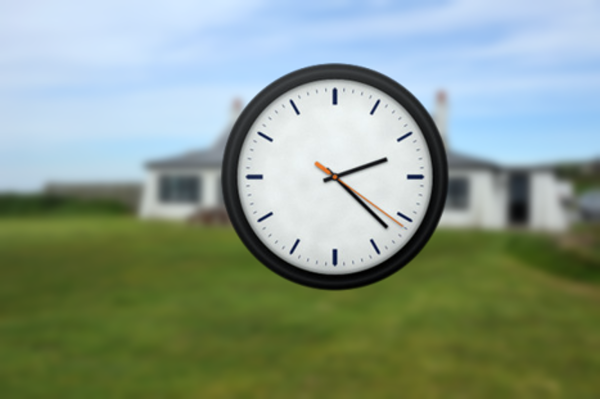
2:22:21
